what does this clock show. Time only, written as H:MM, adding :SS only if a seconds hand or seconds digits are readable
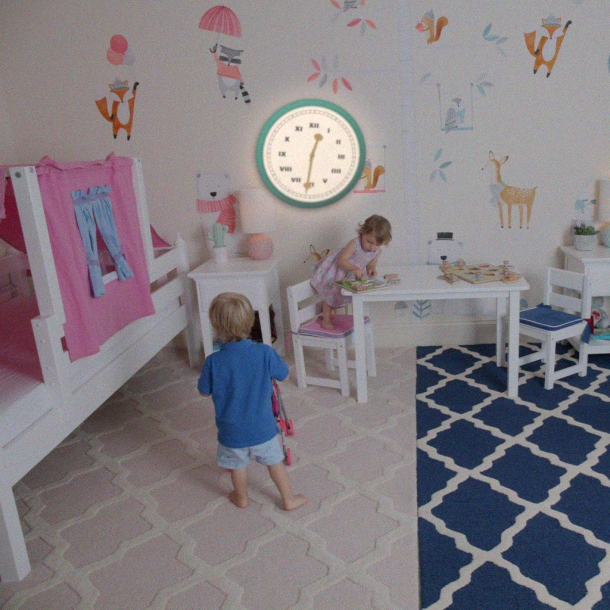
12:31
